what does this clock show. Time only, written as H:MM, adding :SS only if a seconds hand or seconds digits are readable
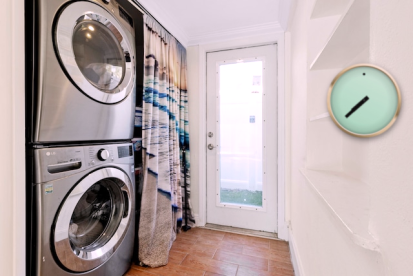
7:38
